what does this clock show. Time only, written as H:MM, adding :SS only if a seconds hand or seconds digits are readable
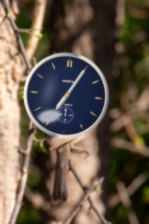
7:05
